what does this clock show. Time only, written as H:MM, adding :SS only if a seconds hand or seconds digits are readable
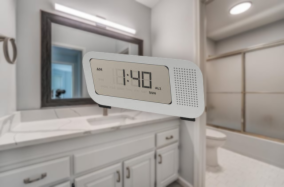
1:40
